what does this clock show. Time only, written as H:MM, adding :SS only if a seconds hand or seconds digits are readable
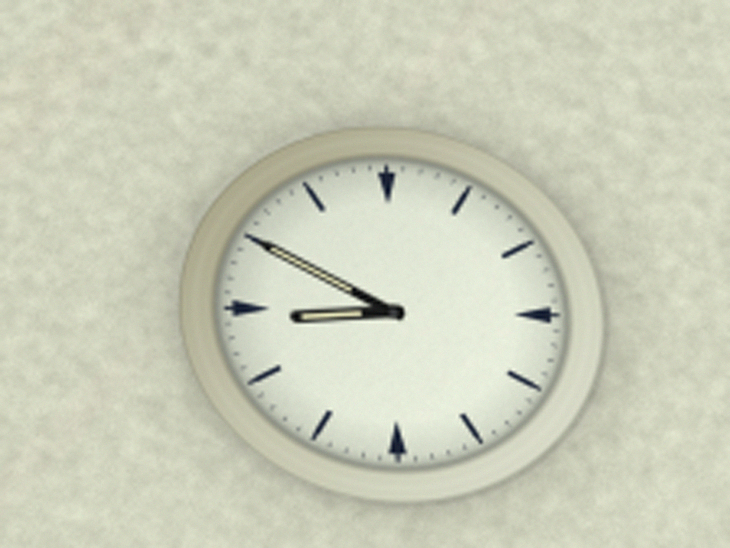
8:50
